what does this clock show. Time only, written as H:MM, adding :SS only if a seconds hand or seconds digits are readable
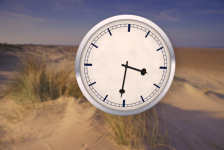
3:31
